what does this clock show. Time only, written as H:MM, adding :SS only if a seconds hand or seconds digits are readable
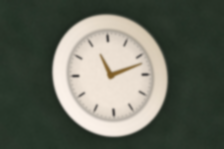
11:12
